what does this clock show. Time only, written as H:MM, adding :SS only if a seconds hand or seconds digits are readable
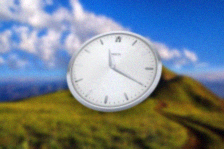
11:20
